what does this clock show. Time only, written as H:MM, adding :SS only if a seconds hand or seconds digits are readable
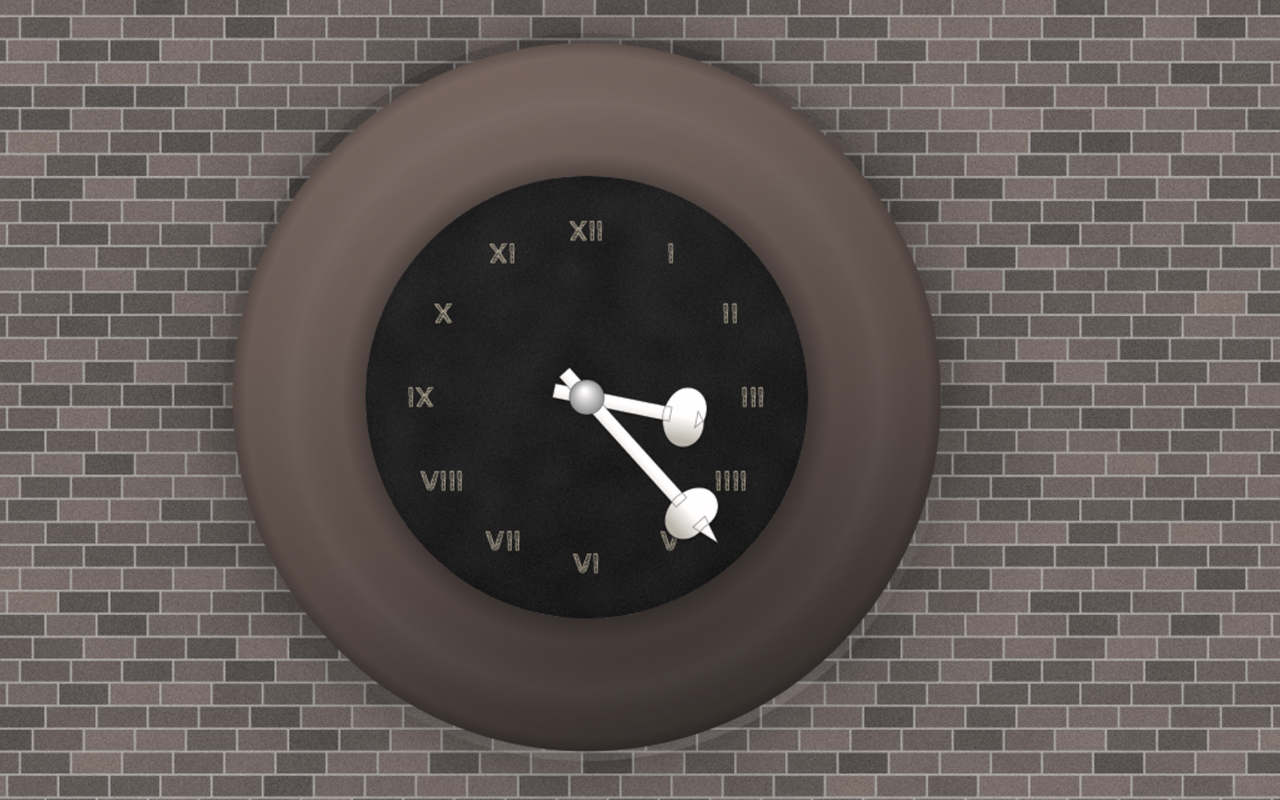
3:23
